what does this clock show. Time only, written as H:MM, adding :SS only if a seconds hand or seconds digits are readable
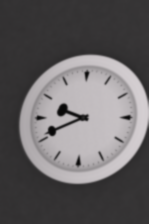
9:41
